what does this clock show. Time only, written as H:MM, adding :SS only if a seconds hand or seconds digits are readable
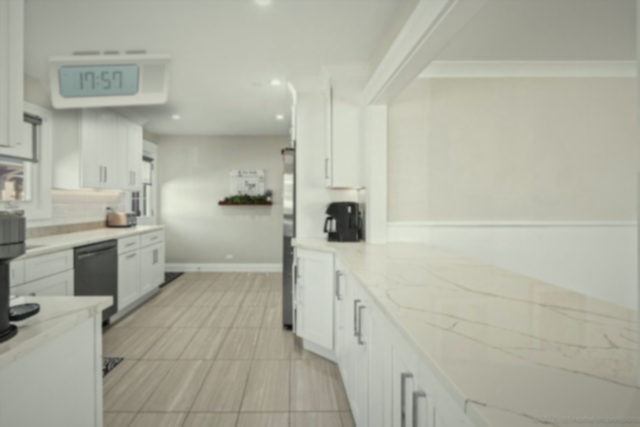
17:57
